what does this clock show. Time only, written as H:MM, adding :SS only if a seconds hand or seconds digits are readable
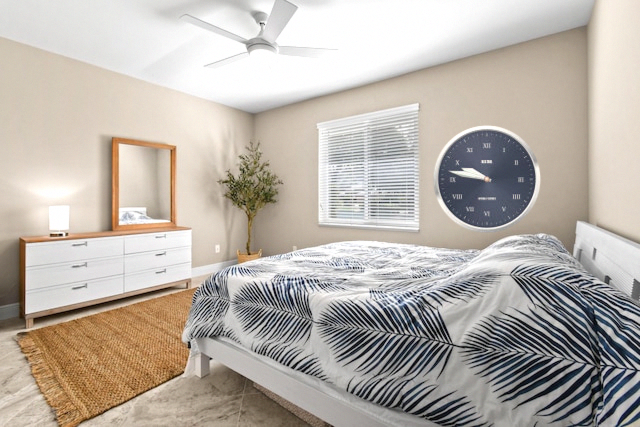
9:47
